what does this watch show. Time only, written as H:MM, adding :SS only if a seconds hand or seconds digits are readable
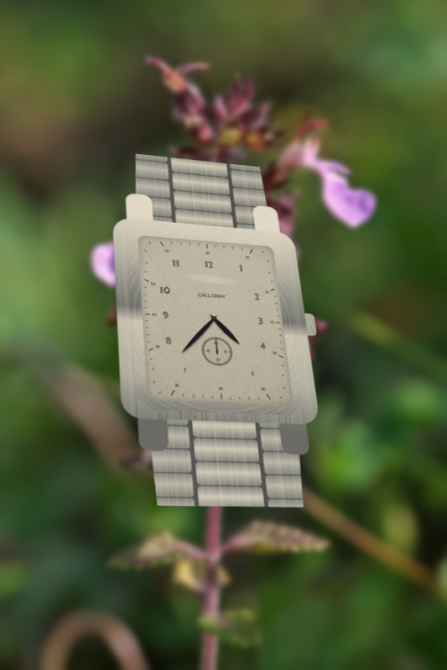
4:37
